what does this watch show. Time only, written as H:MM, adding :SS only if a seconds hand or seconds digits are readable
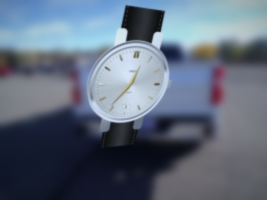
12:36
